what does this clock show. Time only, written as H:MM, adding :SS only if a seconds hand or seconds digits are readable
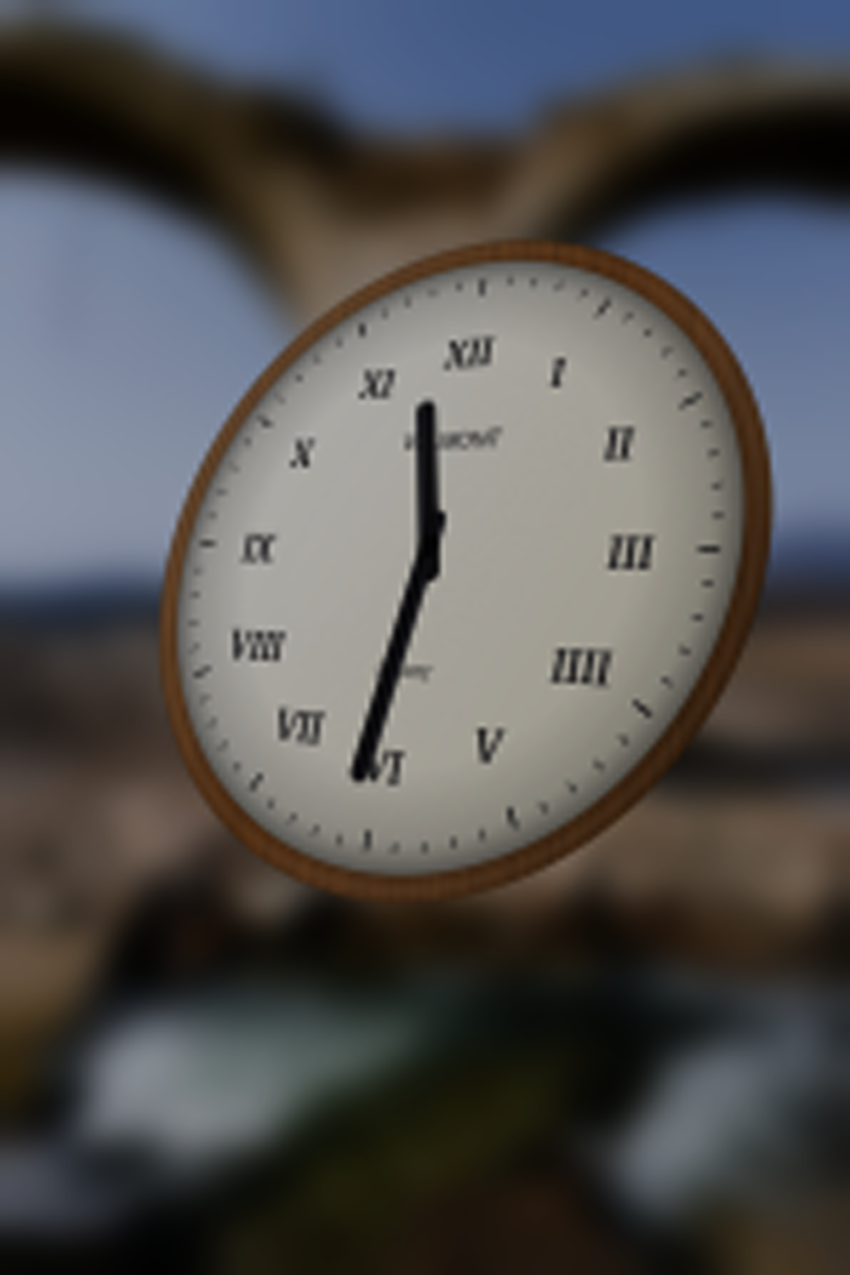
11:31
